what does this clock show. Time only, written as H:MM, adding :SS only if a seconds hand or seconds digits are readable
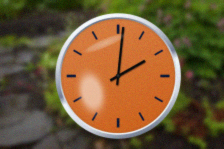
2:01
